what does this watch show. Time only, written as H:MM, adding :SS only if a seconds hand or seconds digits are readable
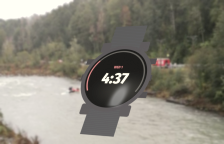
4:37
